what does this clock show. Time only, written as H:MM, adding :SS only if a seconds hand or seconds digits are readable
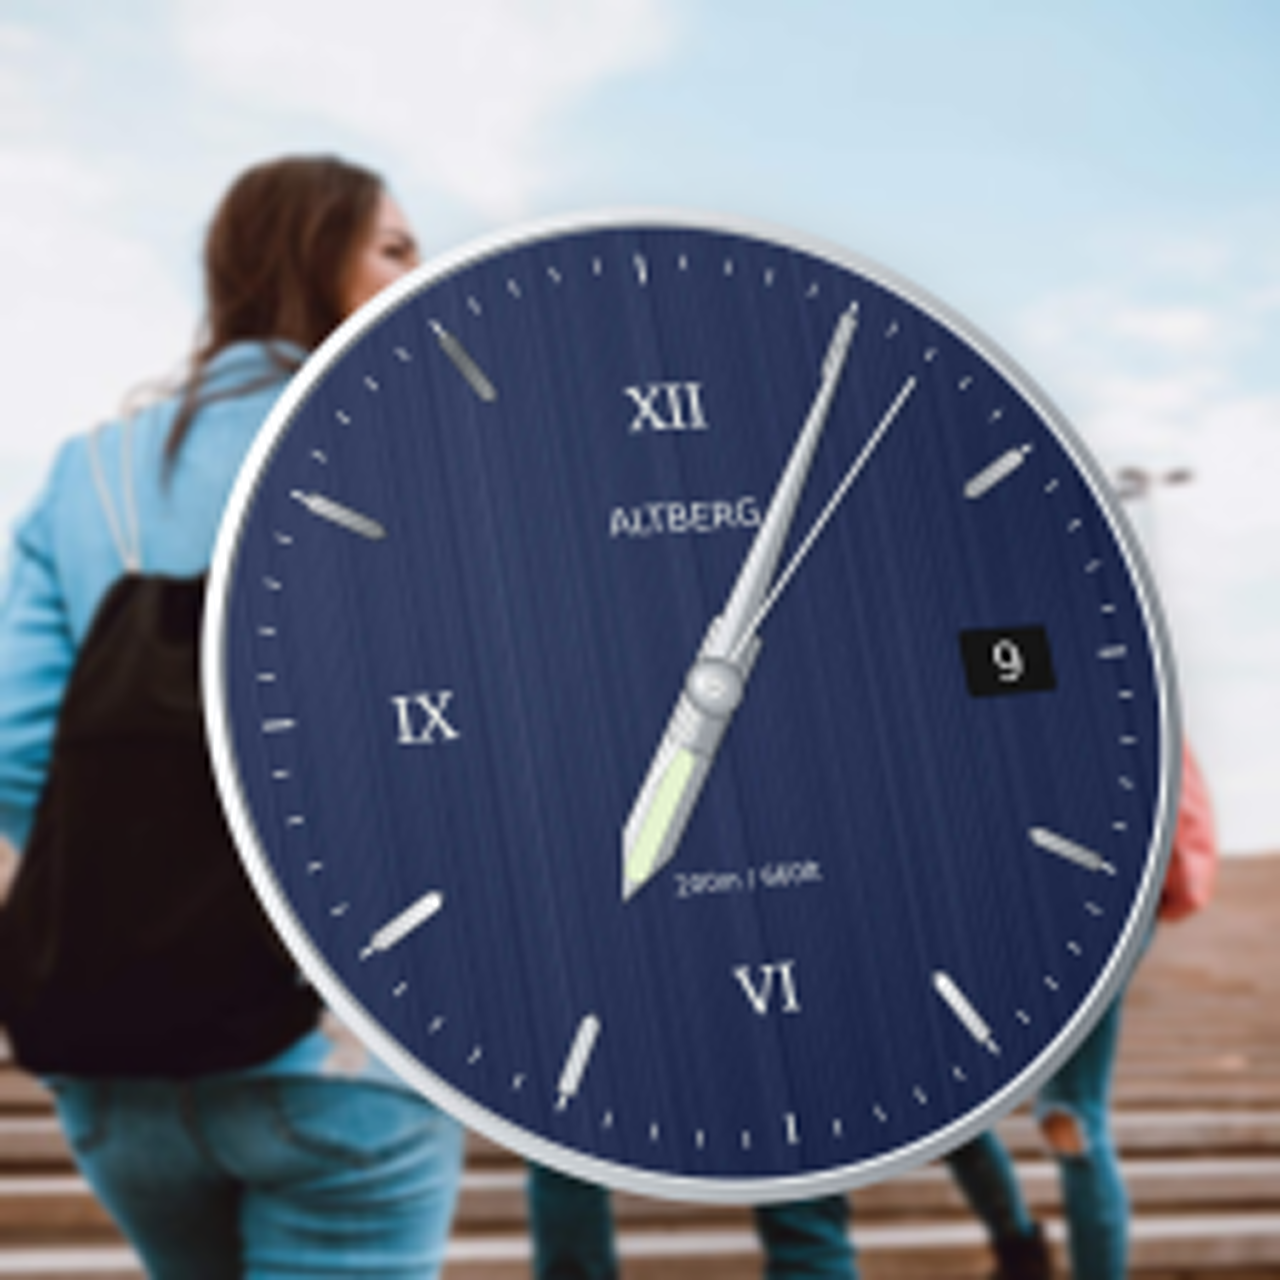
7:05:07
